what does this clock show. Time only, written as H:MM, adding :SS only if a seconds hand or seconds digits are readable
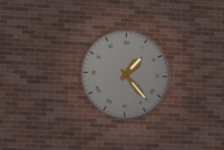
1:23
